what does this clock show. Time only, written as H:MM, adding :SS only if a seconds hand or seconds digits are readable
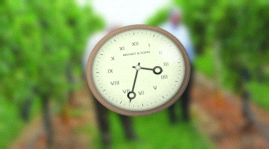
3:33
